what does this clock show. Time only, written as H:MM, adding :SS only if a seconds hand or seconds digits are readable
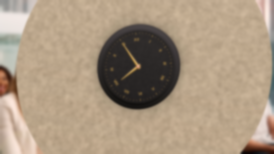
7:55
